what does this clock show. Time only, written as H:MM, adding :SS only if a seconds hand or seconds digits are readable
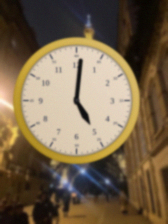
5:01
